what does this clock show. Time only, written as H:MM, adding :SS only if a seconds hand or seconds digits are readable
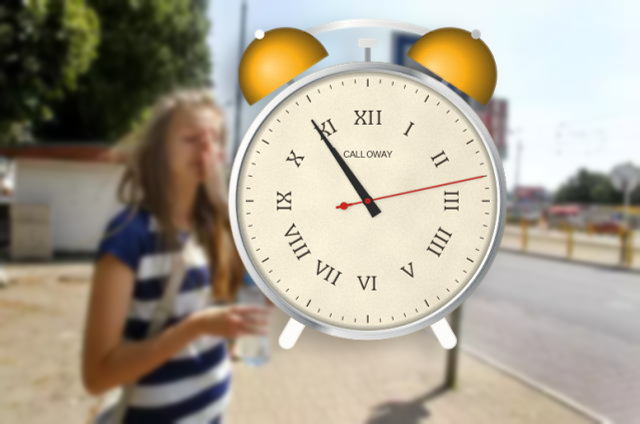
10:54:13
